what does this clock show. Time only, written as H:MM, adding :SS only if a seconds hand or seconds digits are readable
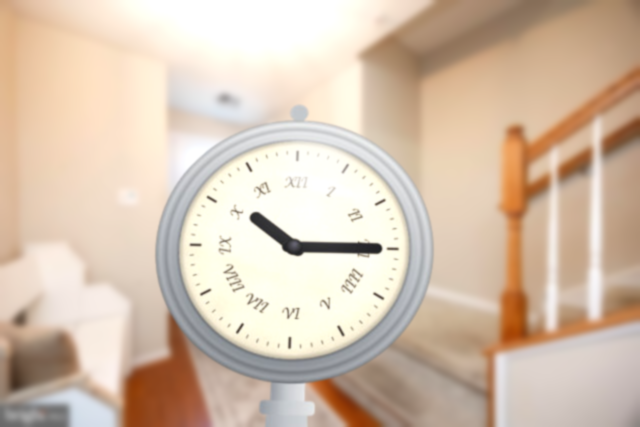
10:15
